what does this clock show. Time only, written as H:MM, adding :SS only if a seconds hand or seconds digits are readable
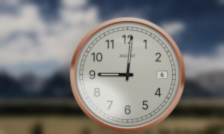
9:01
